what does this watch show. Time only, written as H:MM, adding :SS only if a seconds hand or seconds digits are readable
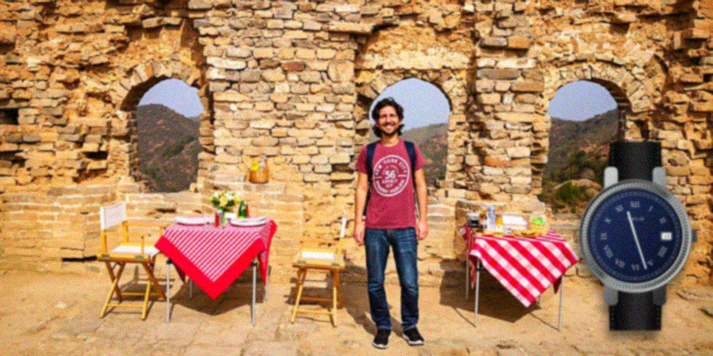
11:27
